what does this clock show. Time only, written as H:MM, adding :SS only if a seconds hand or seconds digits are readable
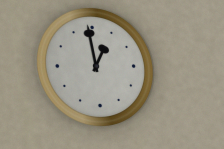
12:59
